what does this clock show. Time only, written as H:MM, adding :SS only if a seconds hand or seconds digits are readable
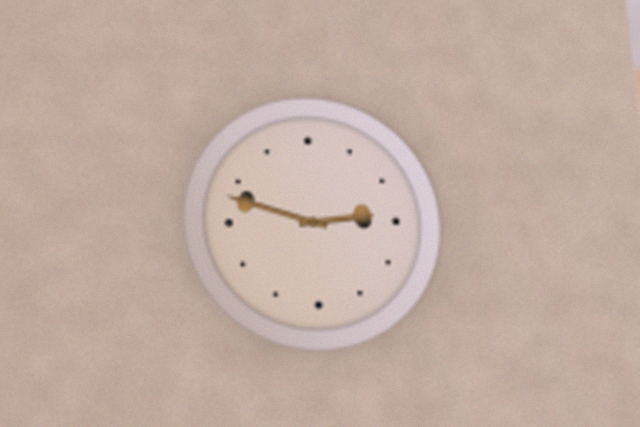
2:48
